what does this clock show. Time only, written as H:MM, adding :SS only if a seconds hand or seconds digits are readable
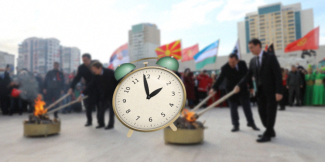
1:59
